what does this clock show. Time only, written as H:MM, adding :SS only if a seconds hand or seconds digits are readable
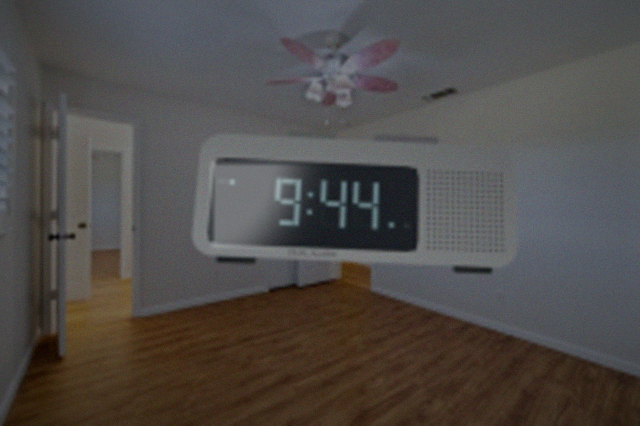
9:44
